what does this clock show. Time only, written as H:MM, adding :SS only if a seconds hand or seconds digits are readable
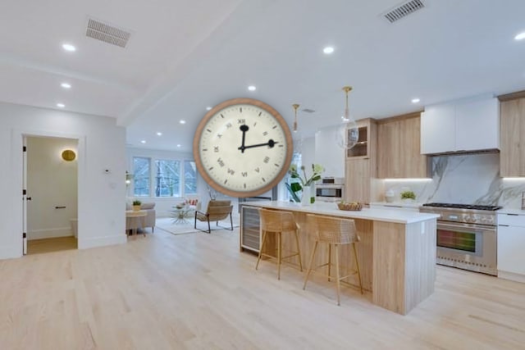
12:14
